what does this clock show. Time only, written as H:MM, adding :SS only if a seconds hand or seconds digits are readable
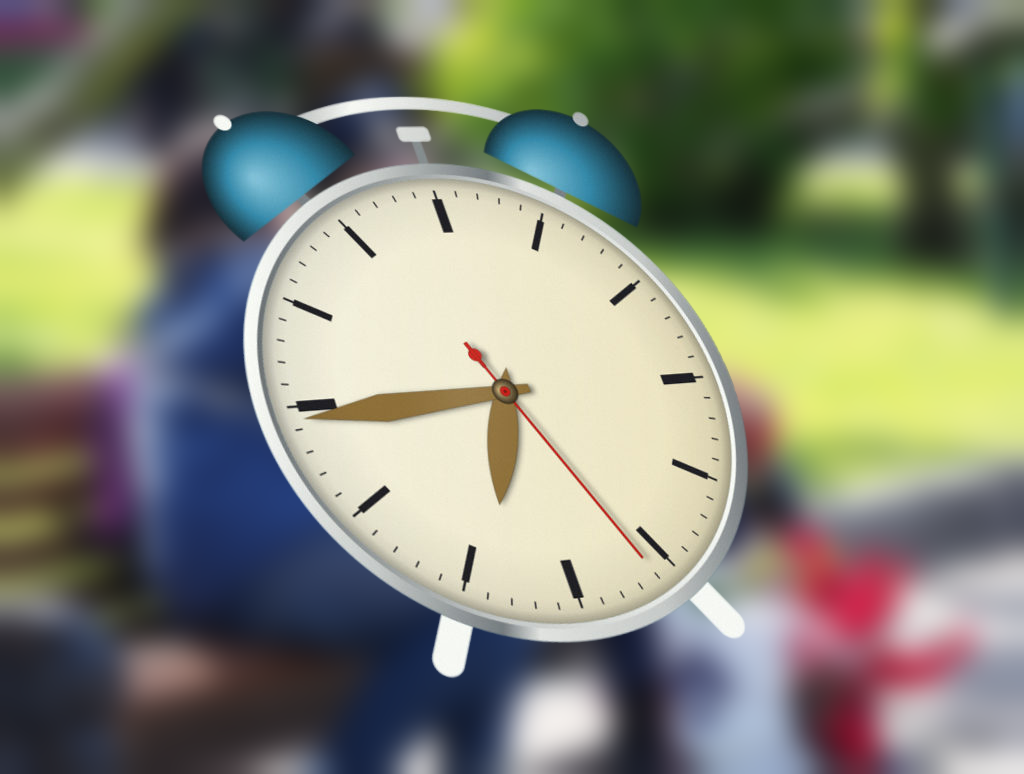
6:44:26
